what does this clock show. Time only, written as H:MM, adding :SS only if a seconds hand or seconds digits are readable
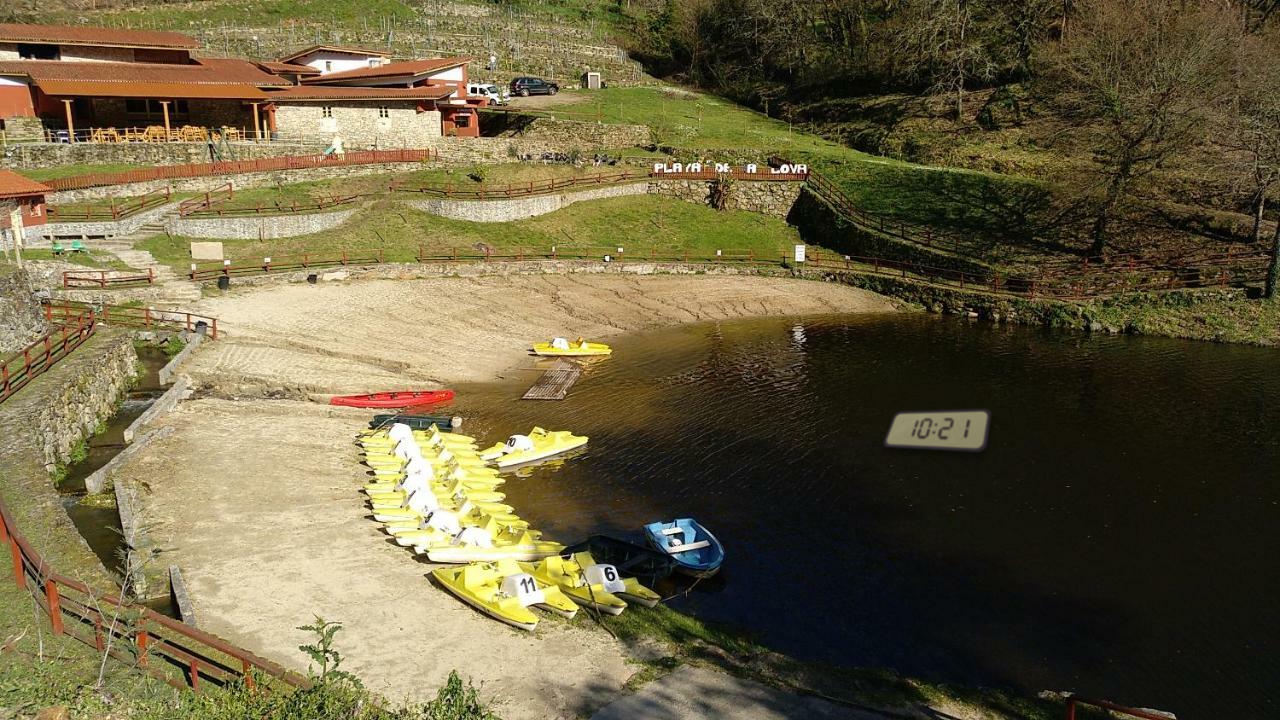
10:21
